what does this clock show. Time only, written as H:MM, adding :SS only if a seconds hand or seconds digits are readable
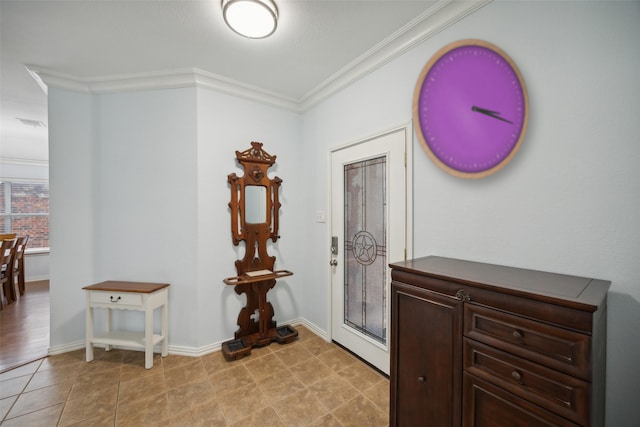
3:18
